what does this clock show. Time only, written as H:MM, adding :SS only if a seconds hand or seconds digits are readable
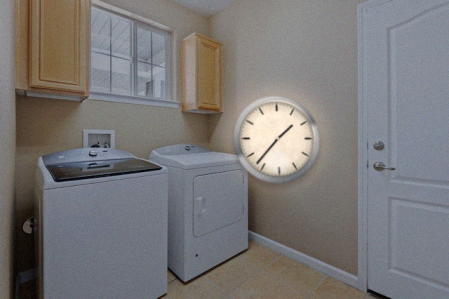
1:37
